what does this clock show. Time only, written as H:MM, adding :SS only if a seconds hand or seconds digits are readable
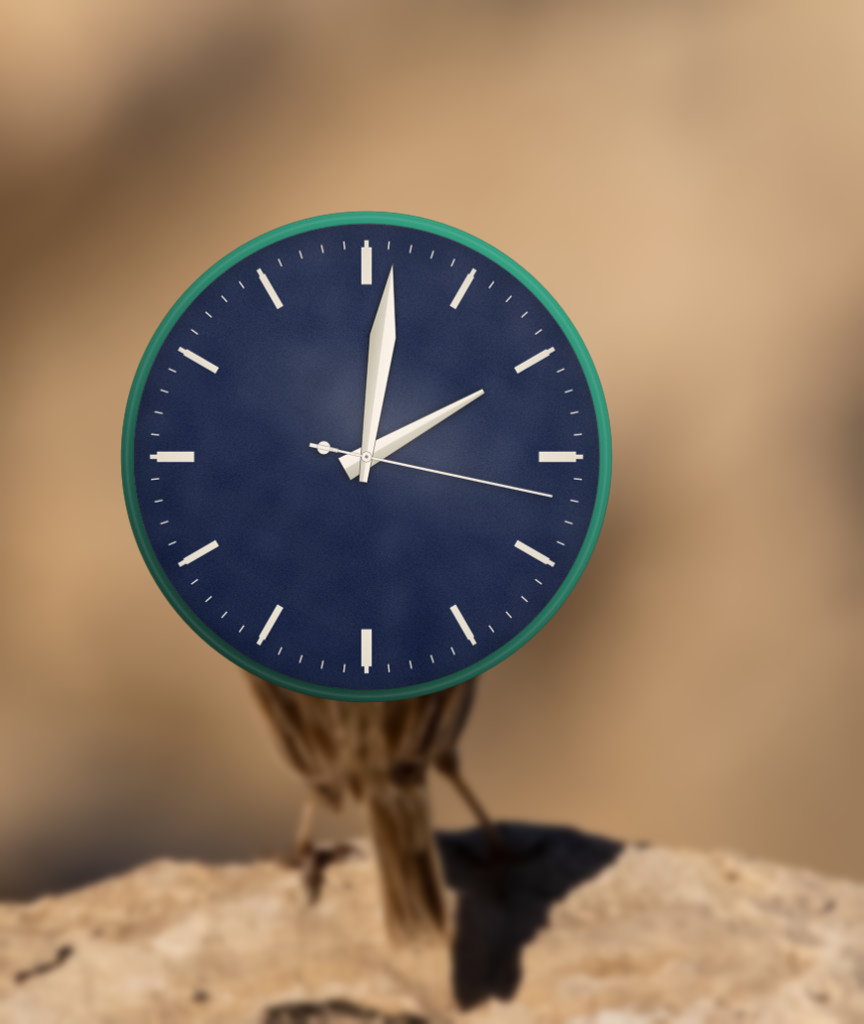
2:01:17
